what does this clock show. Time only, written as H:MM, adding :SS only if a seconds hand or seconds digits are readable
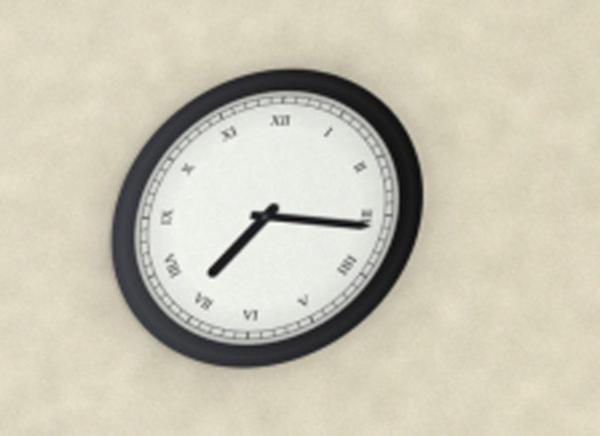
7:16
